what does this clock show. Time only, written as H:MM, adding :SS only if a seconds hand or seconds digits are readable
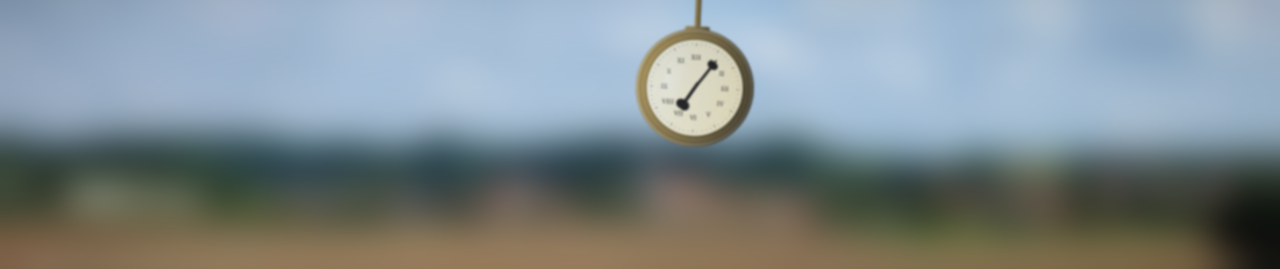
7:06
